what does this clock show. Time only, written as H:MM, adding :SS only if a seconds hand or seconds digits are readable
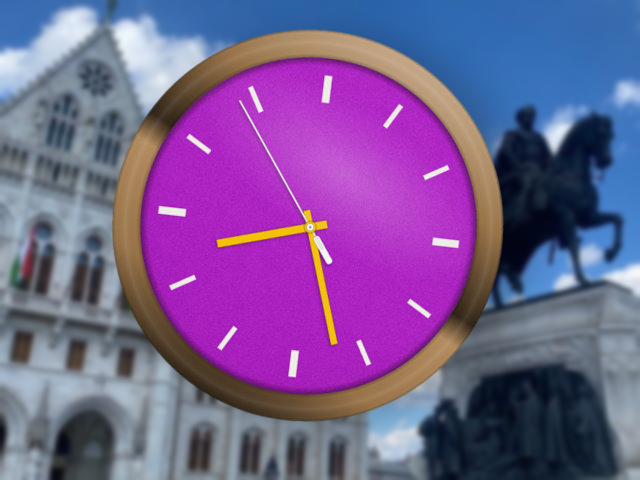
8:26:54
